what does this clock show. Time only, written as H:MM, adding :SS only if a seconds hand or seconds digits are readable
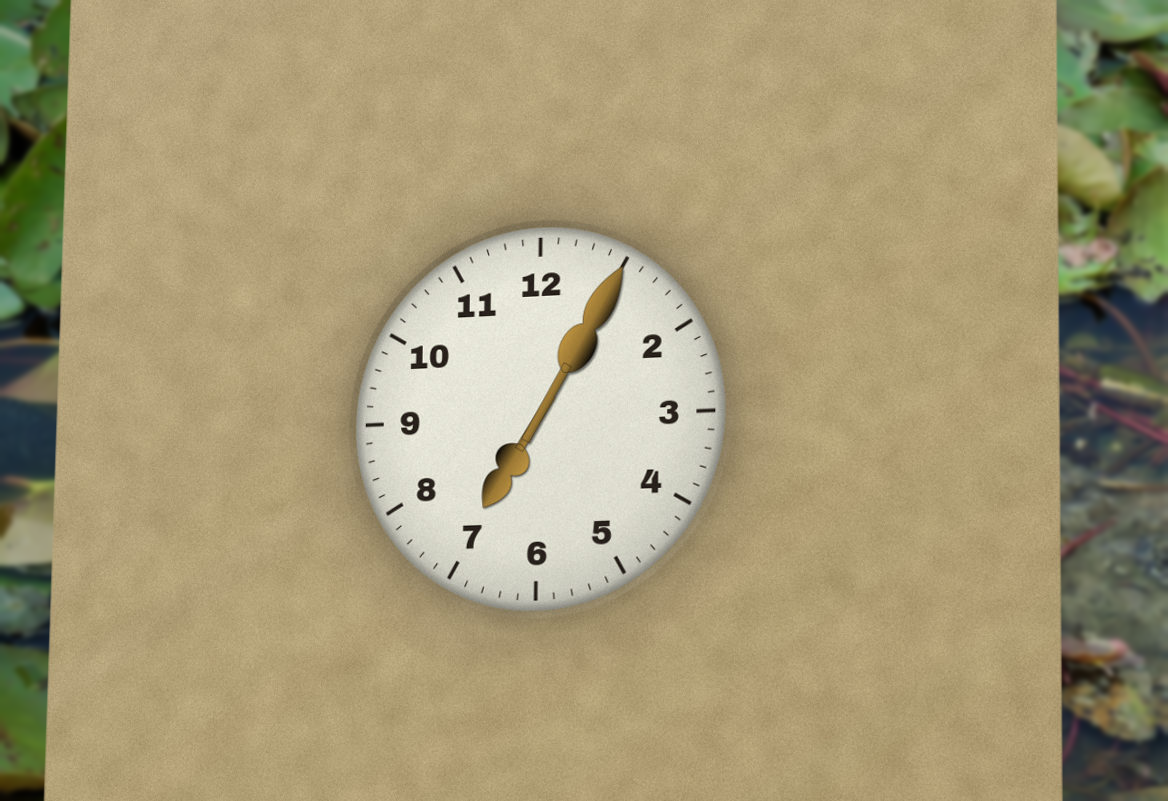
7:05
